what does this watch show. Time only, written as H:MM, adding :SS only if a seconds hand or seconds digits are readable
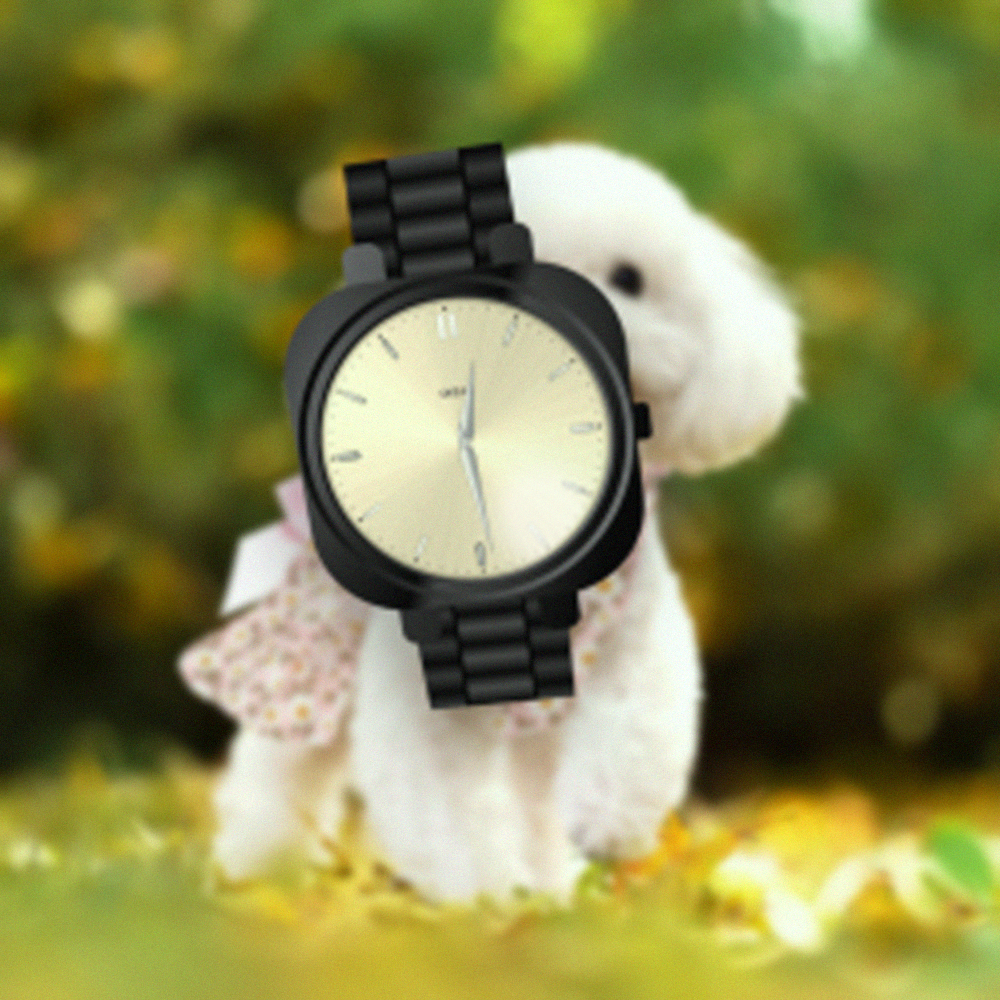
12:29
